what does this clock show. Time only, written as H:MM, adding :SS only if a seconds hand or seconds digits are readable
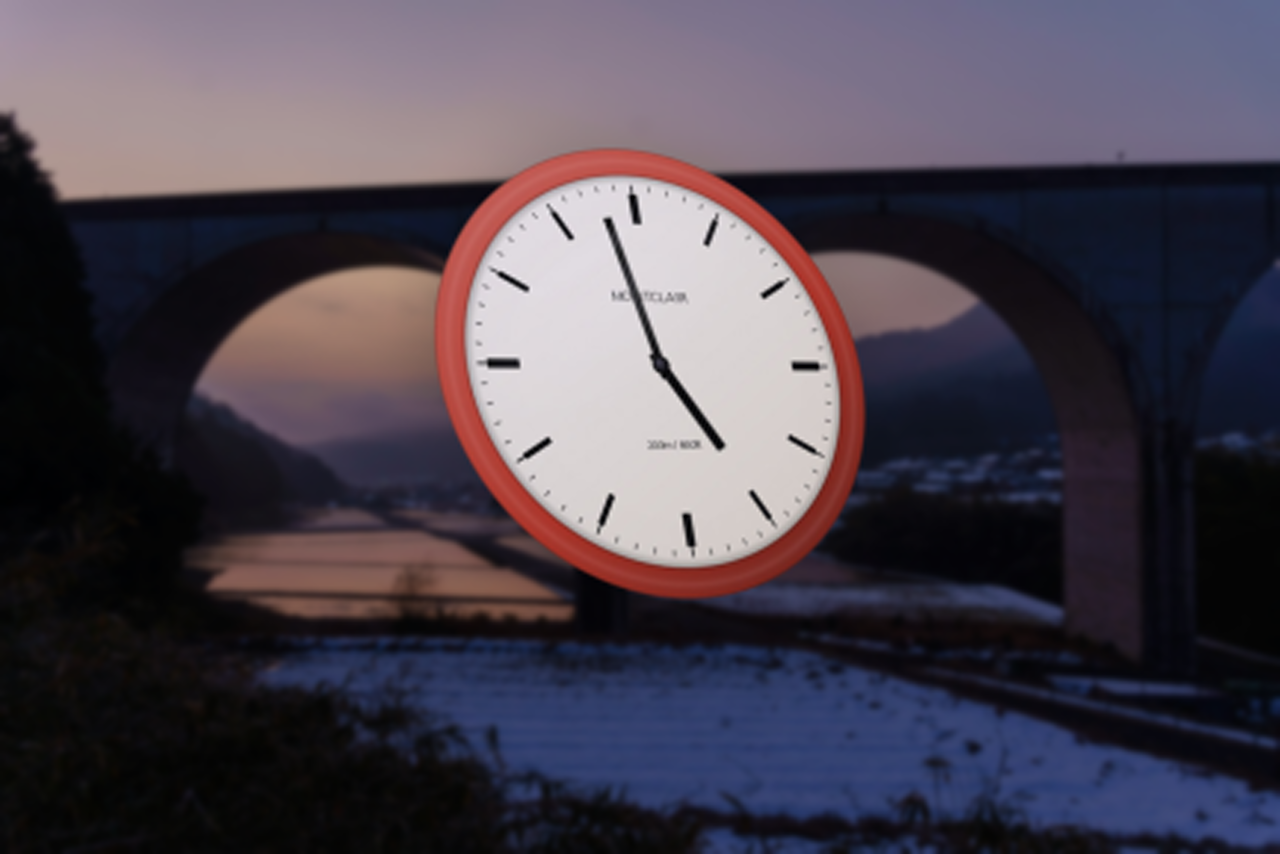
4:58
